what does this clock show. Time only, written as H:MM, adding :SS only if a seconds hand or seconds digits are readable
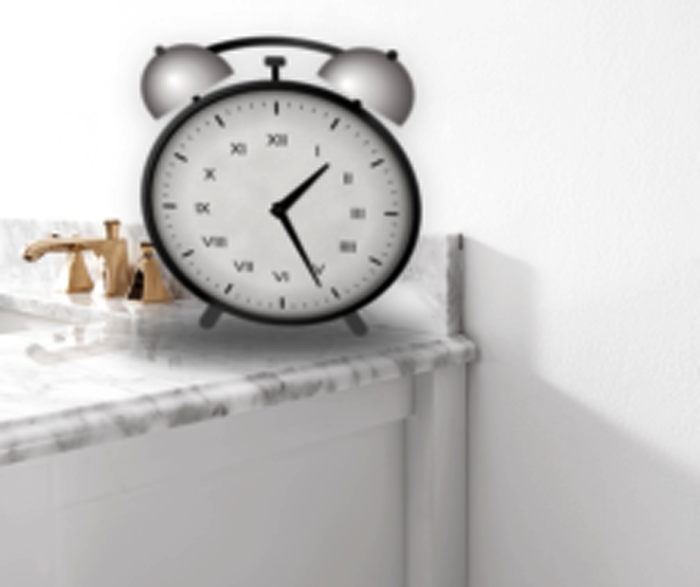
1:26
